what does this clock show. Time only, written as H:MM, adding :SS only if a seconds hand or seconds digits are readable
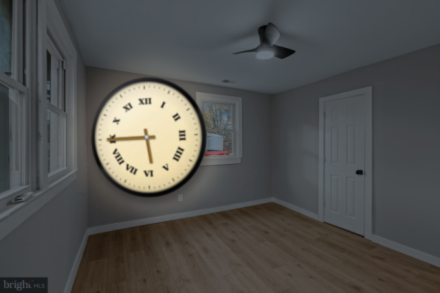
5:45
